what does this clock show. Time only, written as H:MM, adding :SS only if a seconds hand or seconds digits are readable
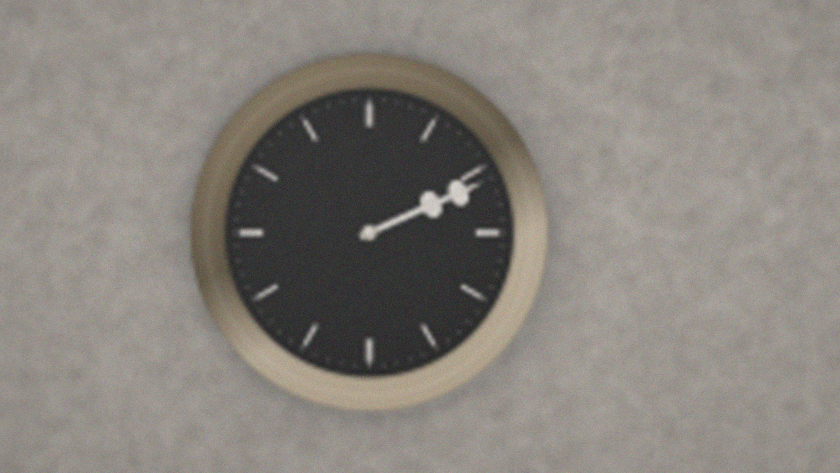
2:11
